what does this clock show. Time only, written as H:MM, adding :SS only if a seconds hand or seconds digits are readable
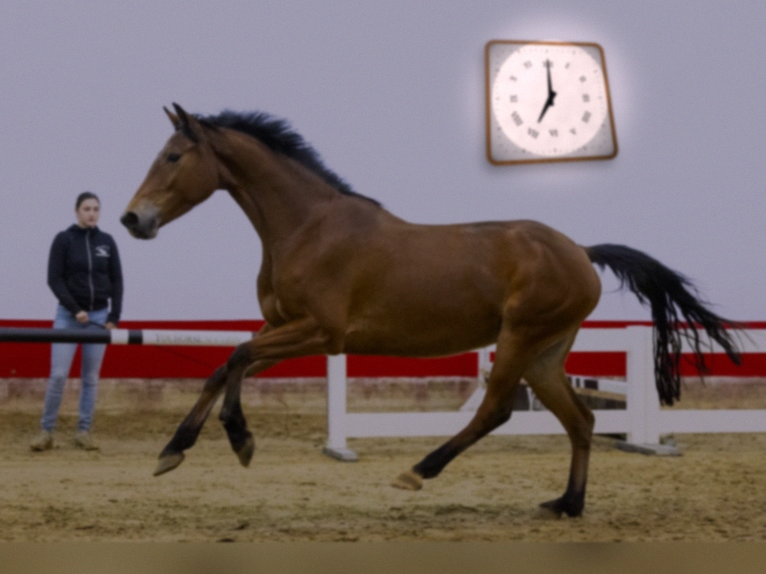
7:00
